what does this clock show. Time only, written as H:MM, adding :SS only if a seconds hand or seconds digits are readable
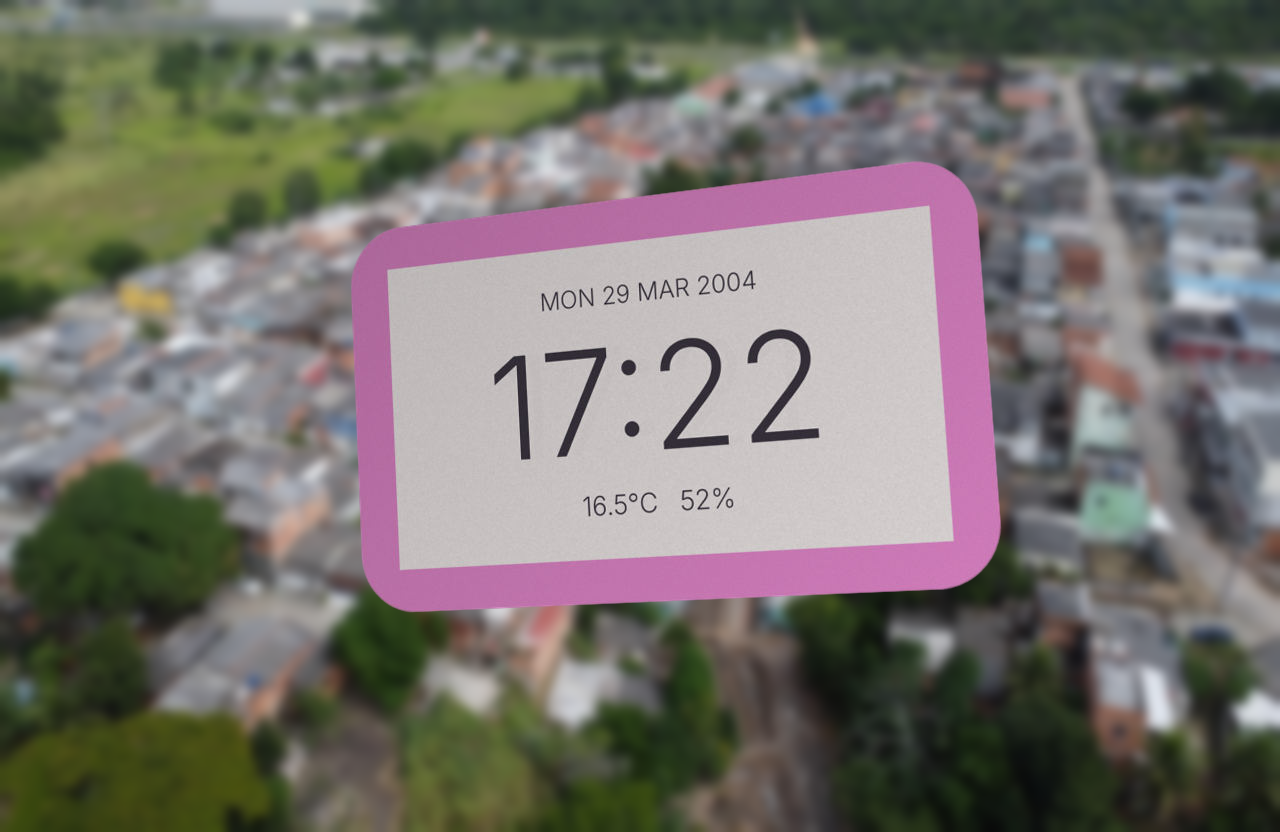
17:22
